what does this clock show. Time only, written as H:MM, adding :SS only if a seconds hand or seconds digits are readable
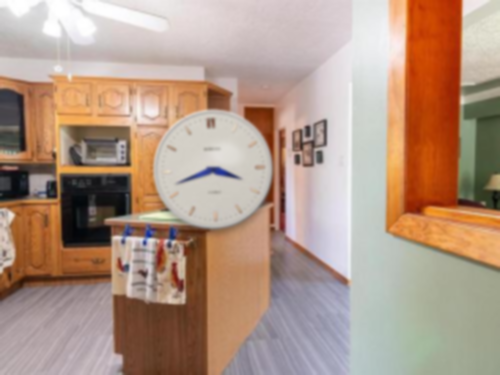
3:42
